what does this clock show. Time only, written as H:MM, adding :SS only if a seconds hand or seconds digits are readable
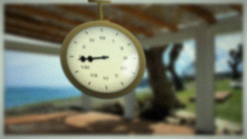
8:44
